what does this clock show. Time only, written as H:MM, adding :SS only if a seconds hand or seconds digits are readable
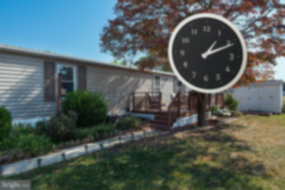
1:11
